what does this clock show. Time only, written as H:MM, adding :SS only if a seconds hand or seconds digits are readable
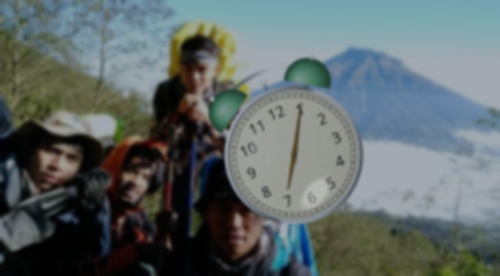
7:05
